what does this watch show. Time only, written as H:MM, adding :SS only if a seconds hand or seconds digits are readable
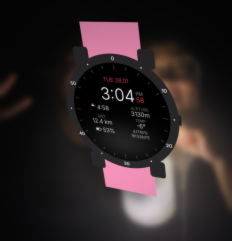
3:04
